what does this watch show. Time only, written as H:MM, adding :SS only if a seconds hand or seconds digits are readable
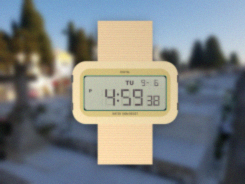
4:59:38
